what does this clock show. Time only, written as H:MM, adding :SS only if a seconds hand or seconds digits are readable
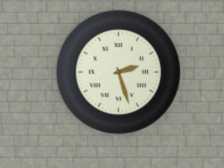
2:27
